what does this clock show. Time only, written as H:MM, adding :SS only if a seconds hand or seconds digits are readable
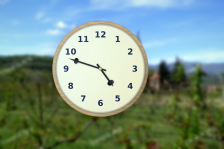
4:48
